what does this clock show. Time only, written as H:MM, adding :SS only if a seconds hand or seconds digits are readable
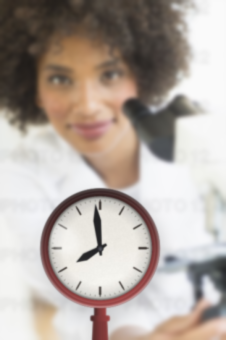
7:59
